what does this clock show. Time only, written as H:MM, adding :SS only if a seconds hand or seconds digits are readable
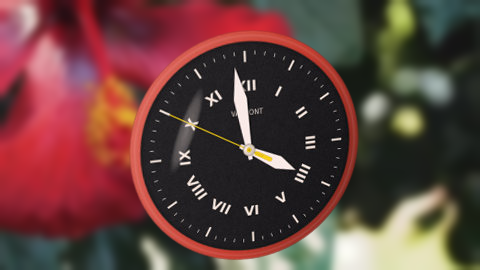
3:58:50
